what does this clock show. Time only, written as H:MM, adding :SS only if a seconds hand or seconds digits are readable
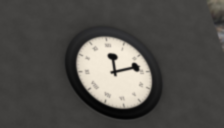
12:13
